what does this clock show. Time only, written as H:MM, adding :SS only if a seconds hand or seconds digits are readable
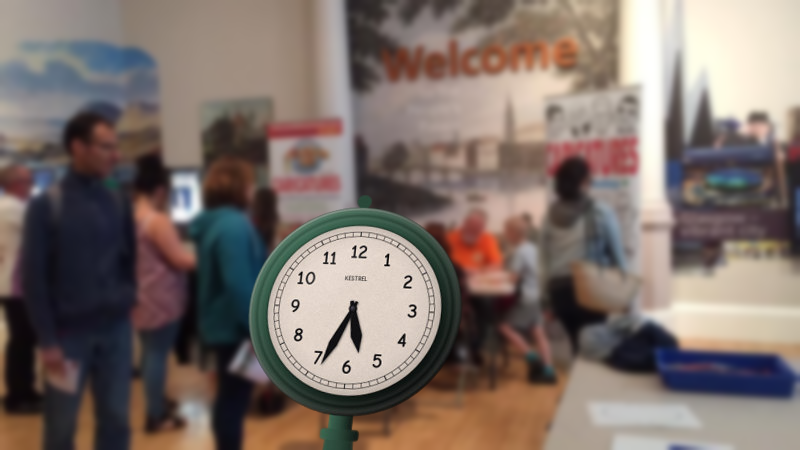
5:34
